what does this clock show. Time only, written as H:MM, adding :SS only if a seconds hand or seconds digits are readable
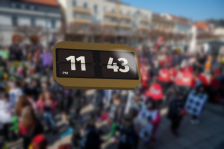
11:43
